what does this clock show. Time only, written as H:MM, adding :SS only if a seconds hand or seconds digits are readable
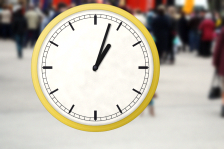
1:03
